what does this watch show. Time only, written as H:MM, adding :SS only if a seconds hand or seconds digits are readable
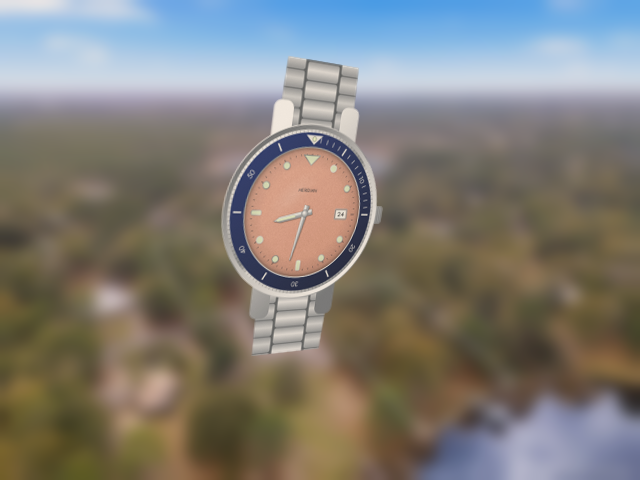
8:32
